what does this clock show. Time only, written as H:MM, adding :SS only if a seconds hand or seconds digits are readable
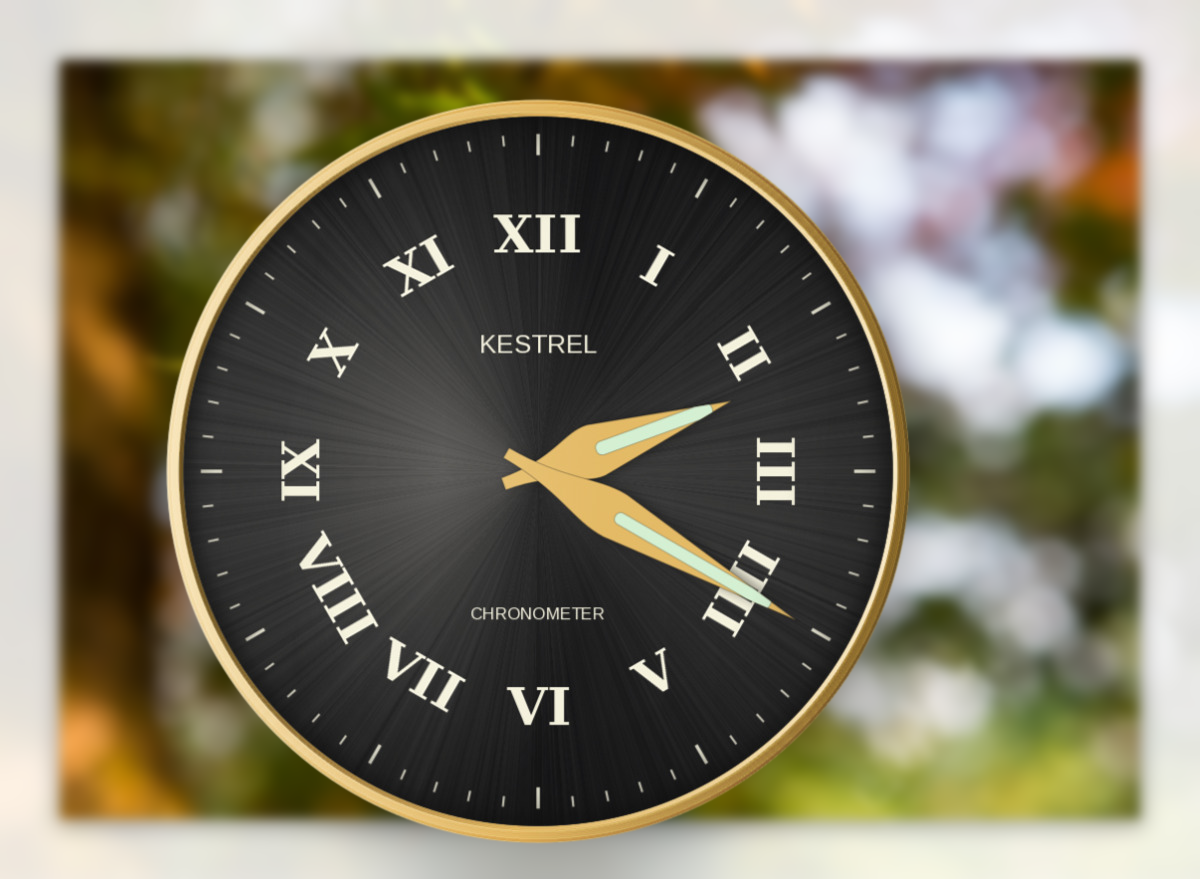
2:20
